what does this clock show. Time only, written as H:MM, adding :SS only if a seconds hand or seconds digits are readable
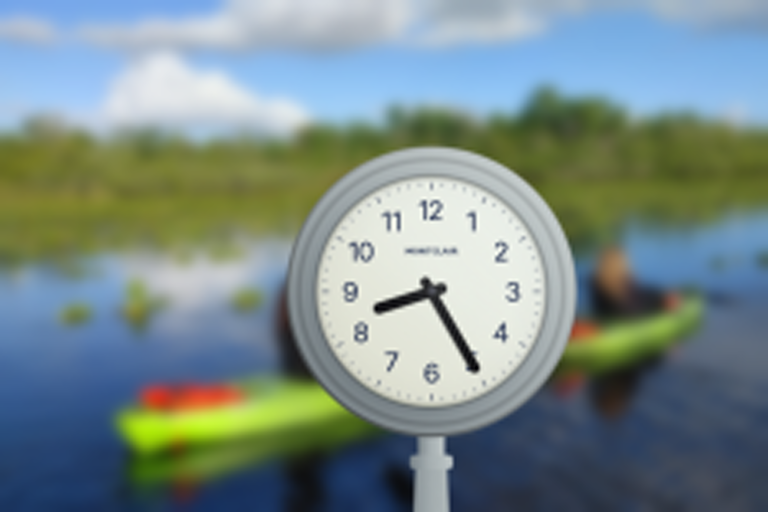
8:25
